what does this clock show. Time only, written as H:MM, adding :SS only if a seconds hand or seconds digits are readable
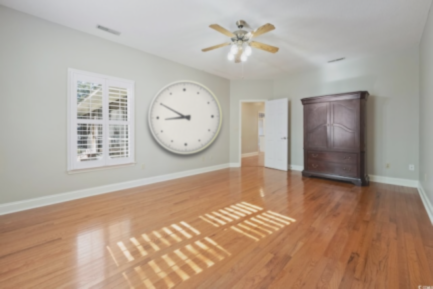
8:50
